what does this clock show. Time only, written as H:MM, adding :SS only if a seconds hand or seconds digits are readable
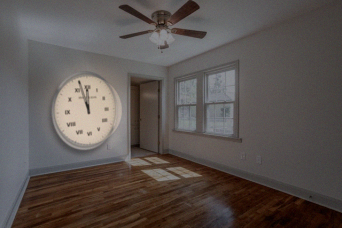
11:57
